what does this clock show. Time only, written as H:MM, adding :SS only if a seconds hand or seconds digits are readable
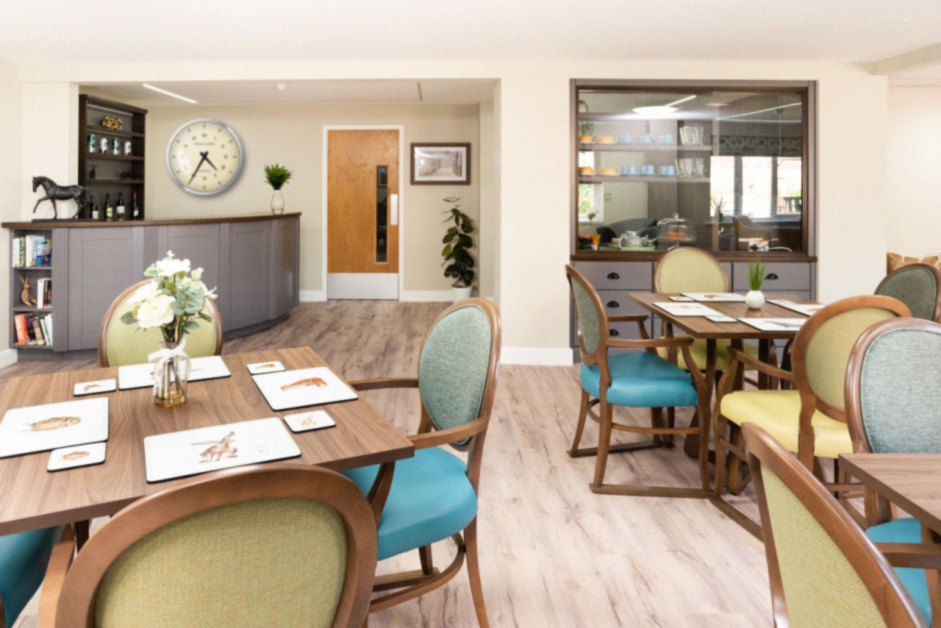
4:35
